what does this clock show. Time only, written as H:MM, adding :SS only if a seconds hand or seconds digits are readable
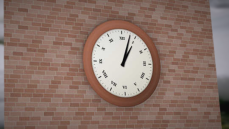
1:03
